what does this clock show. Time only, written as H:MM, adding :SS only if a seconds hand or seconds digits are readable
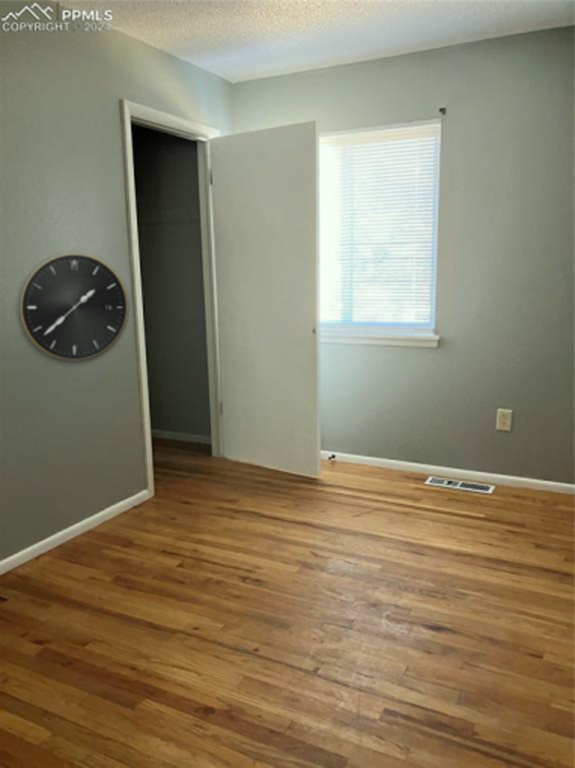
1:38
